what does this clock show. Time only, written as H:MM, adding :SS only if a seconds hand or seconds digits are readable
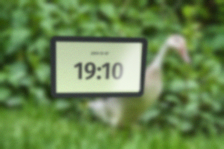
19:10
